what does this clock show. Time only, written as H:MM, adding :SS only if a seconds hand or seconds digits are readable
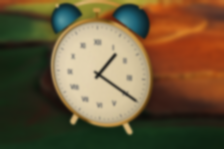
1:20
